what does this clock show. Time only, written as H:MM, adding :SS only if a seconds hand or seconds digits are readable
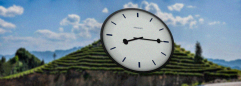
8:15
